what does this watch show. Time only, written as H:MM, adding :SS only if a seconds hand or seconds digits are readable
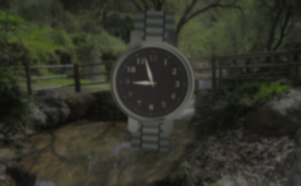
8:57
